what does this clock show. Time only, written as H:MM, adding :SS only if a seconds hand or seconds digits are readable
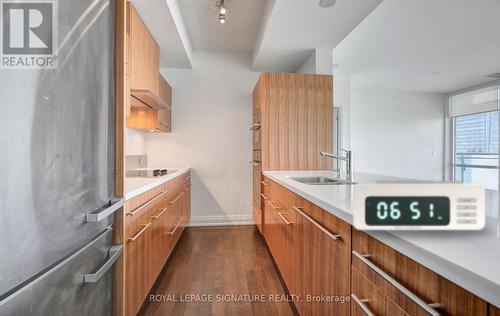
6:51
